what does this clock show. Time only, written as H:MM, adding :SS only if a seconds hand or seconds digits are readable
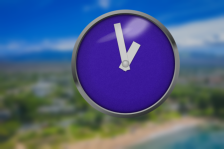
12:58
